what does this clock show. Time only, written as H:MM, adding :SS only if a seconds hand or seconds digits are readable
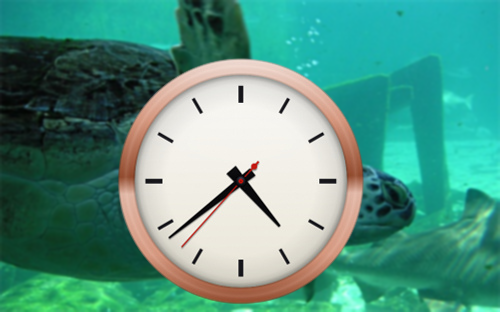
4:38:37
